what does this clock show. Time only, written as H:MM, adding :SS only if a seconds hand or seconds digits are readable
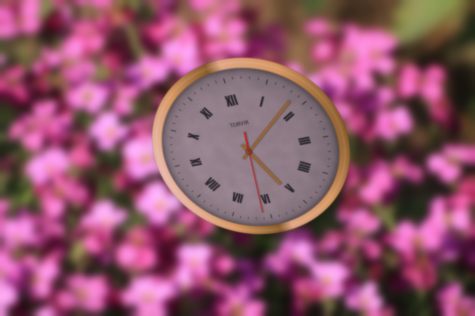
5:08:31
